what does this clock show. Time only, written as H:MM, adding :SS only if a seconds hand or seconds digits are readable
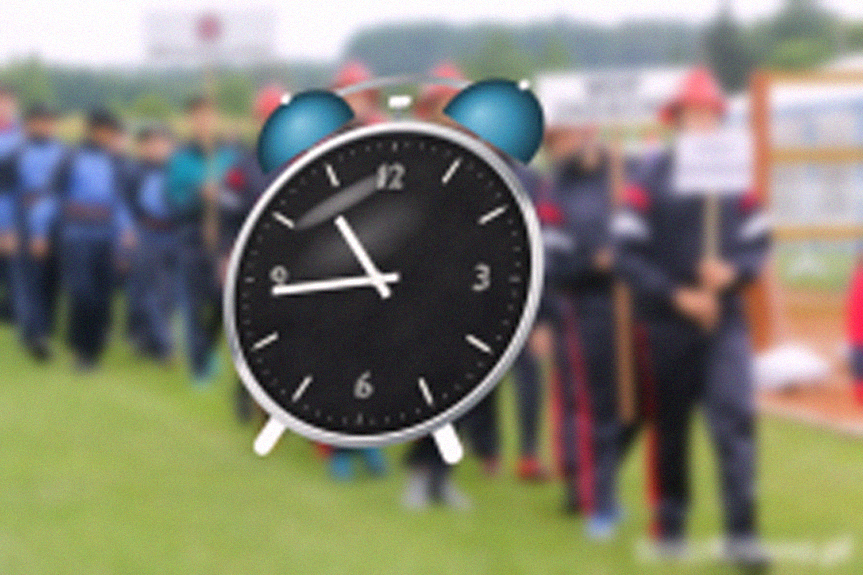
10:44
